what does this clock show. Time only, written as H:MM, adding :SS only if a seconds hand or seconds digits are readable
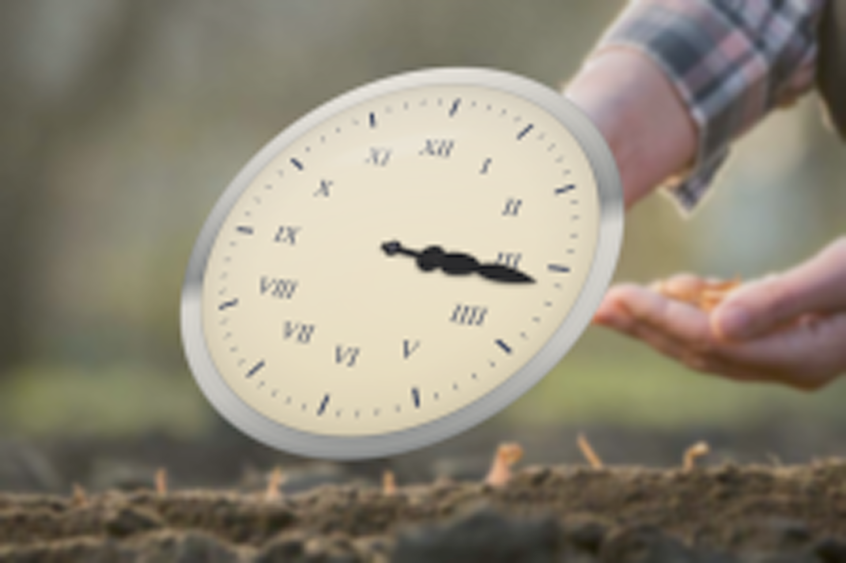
3:16
